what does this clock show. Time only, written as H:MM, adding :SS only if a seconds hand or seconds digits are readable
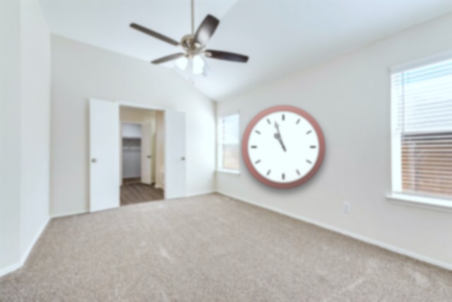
10:57
